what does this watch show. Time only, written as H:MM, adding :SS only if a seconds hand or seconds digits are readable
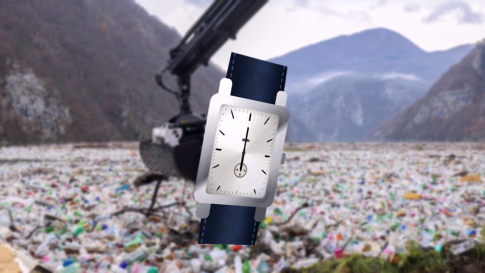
6:00
